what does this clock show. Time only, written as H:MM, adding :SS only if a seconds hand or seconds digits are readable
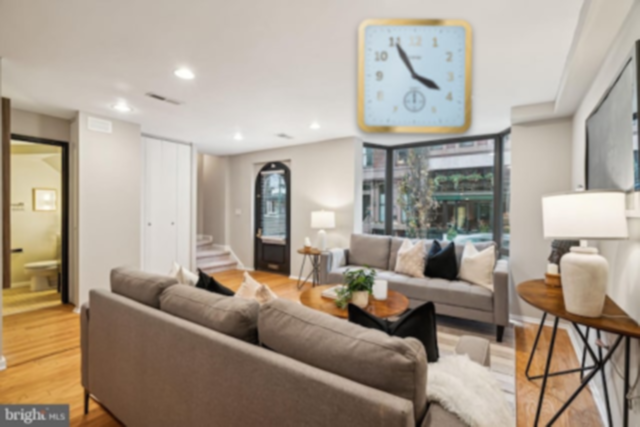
3:55
